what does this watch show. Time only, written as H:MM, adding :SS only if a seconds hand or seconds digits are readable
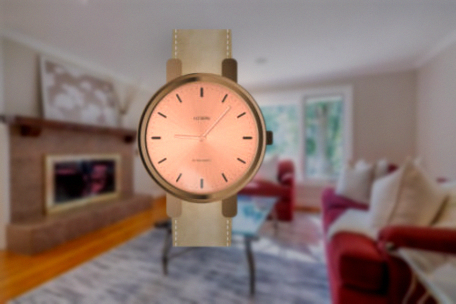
9:07
